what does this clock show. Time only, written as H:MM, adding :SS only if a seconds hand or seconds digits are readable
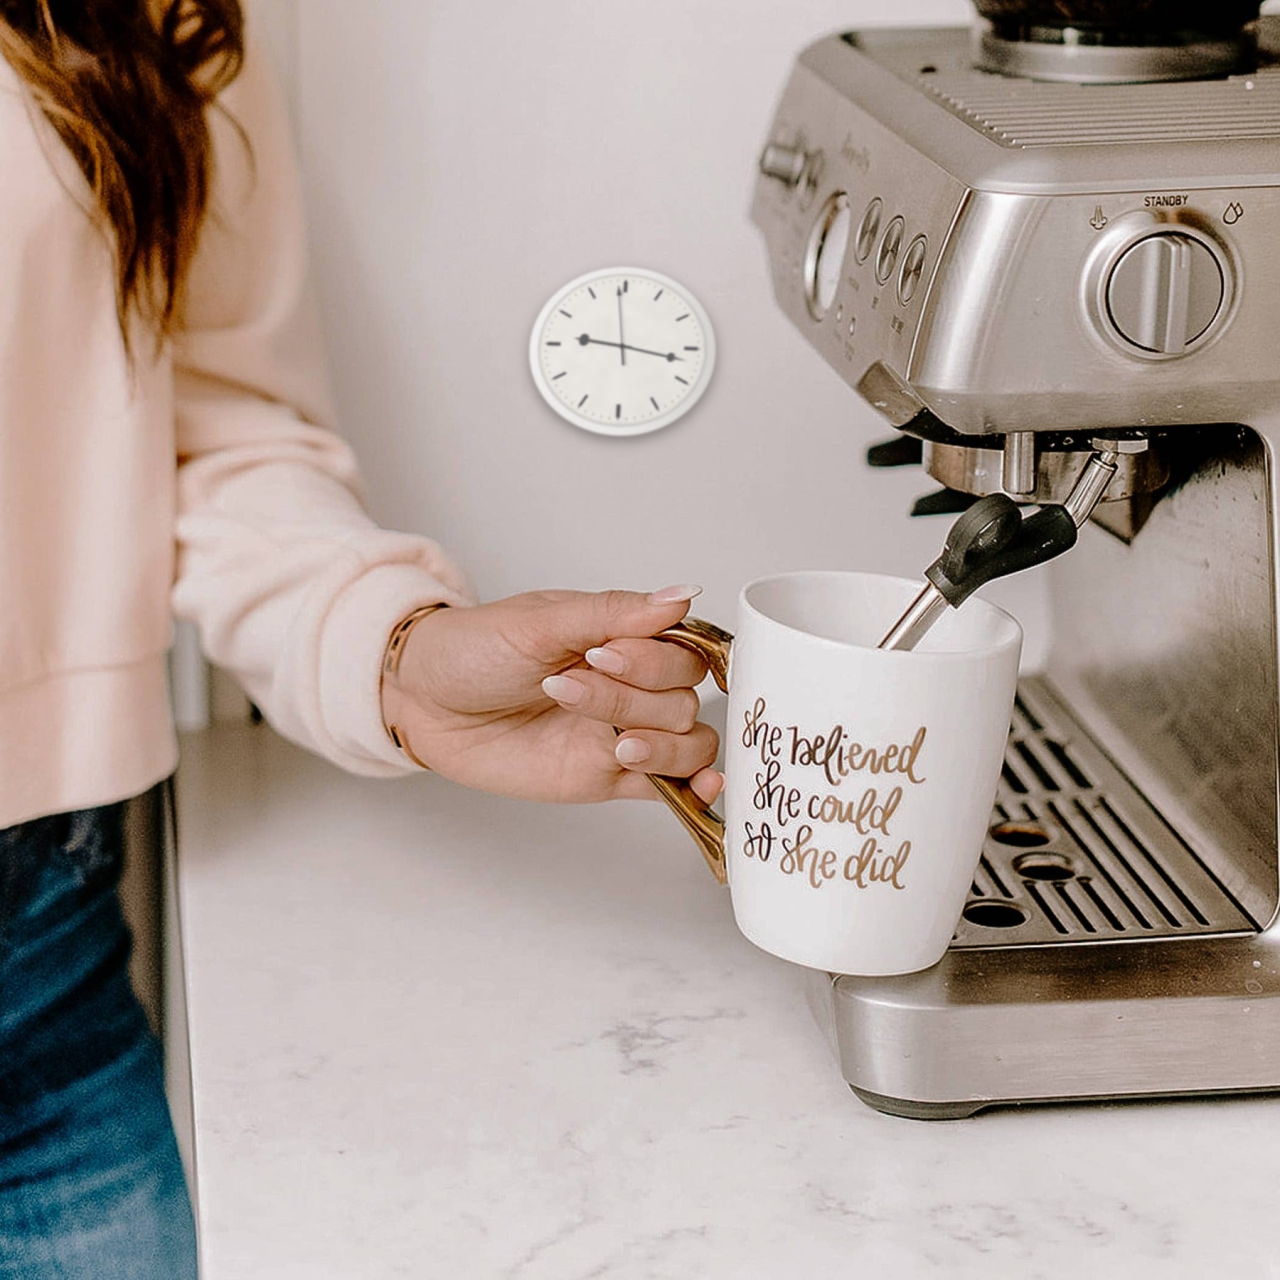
9:16:59
